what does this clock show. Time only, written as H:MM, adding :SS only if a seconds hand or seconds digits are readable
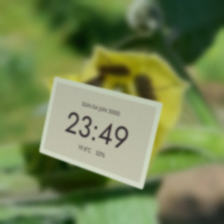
23:49
